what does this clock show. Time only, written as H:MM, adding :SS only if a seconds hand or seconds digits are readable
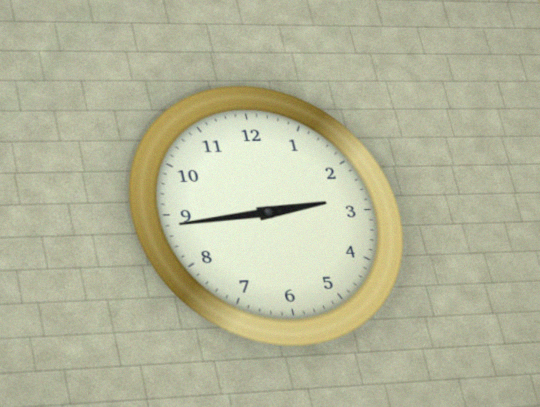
2:44
